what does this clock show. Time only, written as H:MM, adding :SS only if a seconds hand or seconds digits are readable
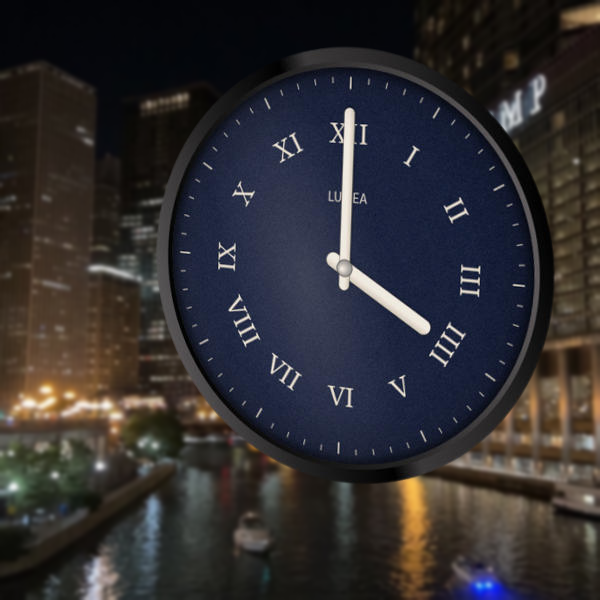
4:00
